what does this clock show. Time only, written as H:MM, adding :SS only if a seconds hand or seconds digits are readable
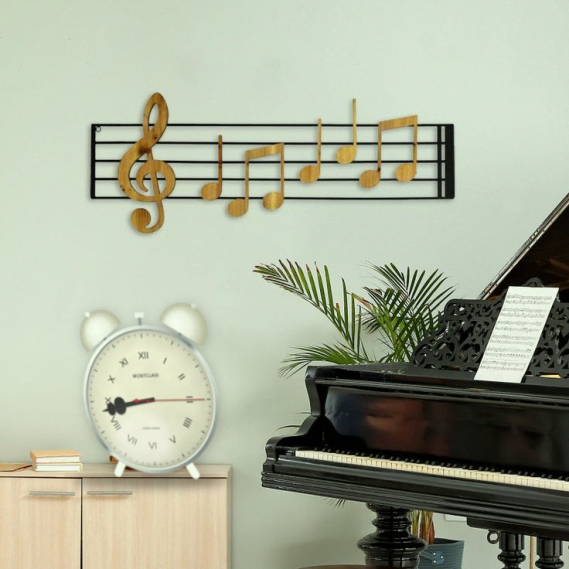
8:43:15
